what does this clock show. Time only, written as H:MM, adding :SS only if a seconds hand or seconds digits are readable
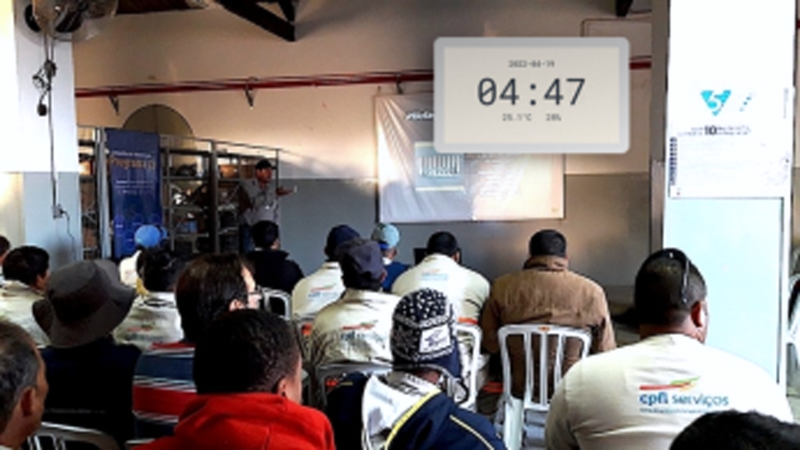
4:47
